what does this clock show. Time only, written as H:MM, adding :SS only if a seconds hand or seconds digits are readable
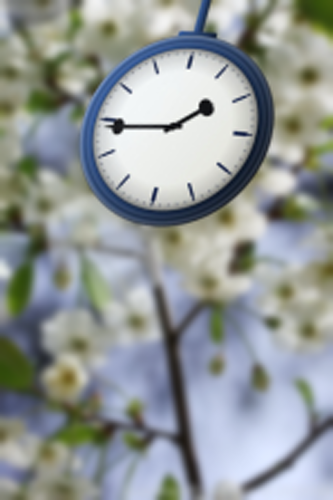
1:44
